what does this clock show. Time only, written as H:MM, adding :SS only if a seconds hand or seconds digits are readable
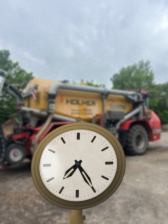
7:25
